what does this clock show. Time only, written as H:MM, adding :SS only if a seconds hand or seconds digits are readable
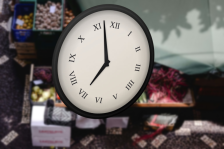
6:57
